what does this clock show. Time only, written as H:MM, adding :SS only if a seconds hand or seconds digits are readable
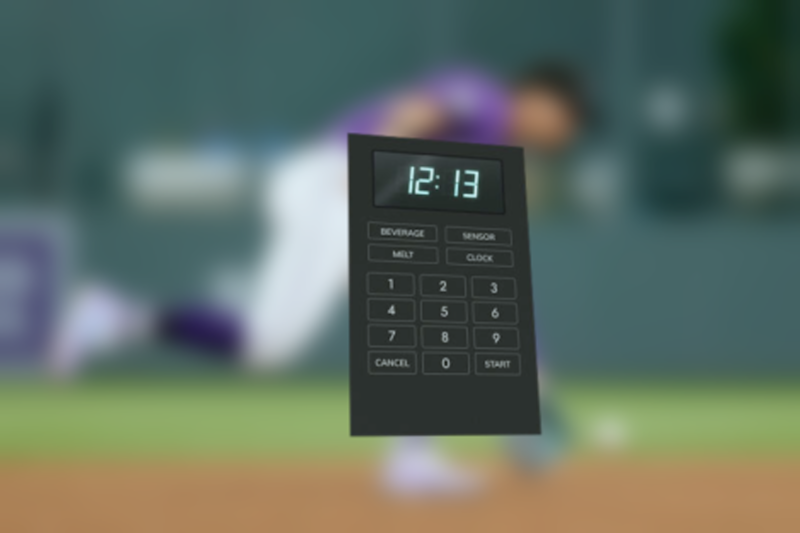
12:13
